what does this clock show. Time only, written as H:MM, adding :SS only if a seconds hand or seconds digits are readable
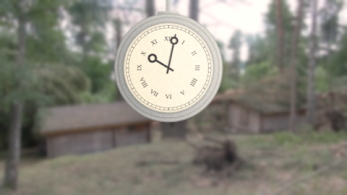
10:02
